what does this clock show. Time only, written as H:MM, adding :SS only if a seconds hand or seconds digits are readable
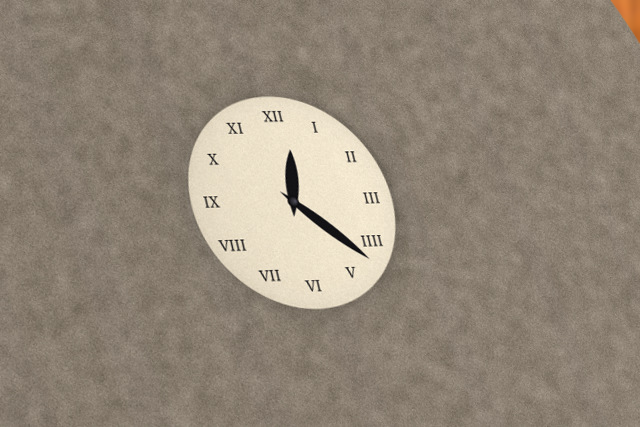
12:22
